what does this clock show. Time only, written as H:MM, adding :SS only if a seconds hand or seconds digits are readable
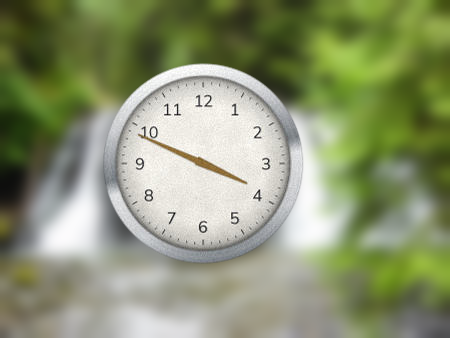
3:49
